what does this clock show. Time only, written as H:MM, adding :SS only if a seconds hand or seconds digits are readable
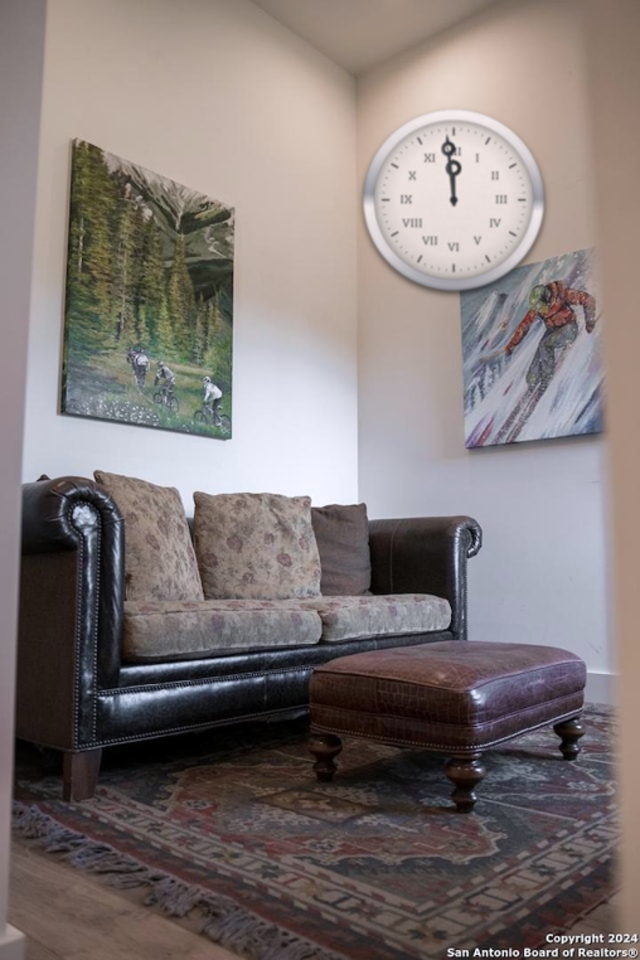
11:59
